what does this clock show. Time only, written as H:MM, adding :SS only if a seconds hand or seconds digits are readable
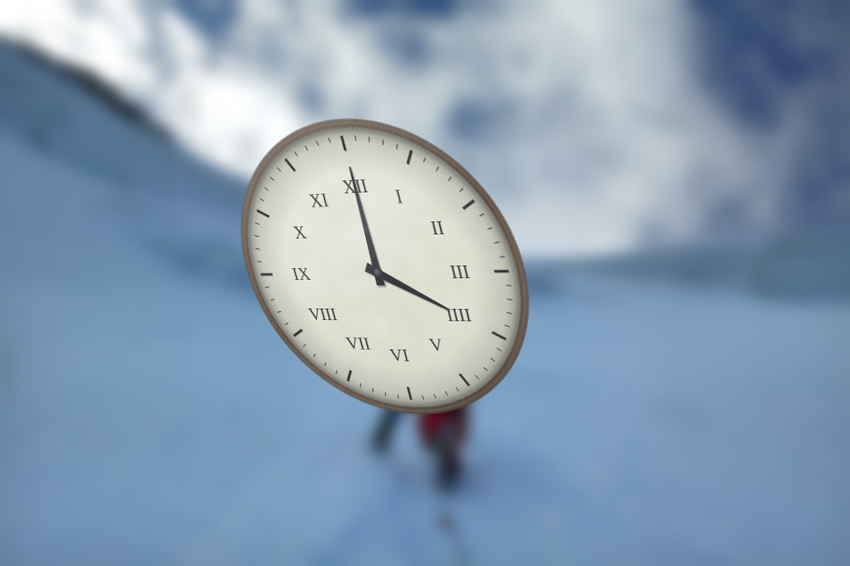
4:00
